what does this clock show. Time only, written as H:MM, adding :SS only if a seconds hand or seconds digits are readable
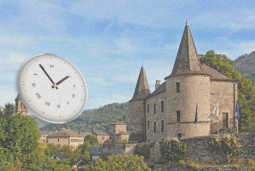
1:55
